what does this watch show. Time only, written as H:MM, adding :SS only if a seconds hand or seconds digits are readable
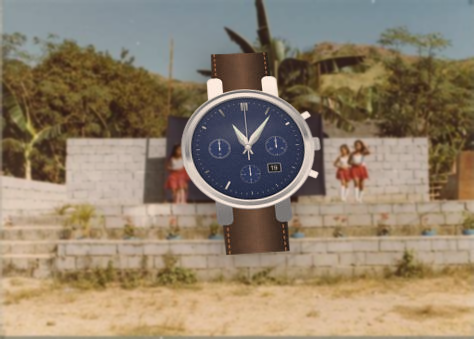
11:06
